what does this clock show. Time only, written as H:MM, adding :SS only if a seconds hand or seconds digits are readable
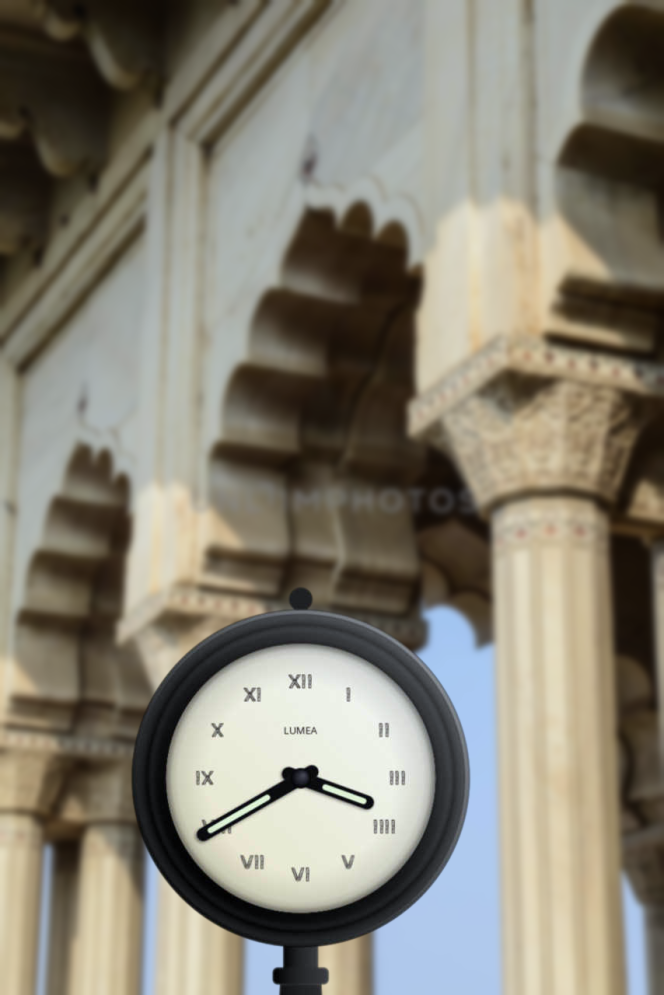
3:40
